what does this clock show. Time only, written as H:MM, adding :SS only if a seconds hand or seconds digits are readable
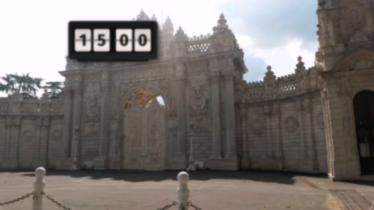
15:00
